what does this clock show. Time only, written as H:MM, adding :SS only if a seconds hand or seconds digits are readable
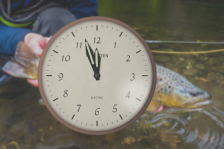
11:57
